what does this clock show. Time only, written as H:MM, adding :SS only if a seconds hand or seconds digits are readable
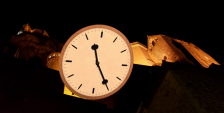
11:25
